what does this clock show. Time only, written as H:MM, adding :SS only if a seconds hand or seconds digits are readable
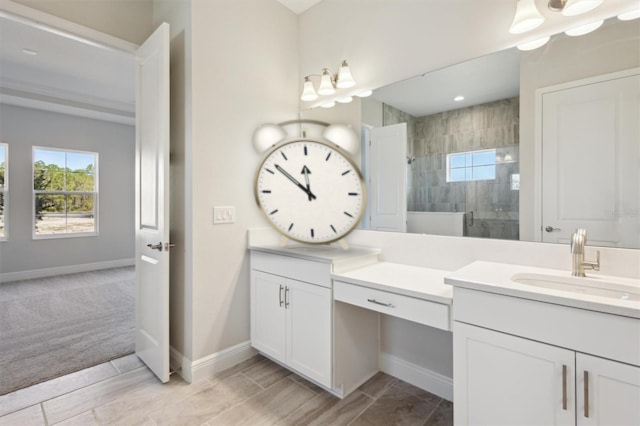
11:52
